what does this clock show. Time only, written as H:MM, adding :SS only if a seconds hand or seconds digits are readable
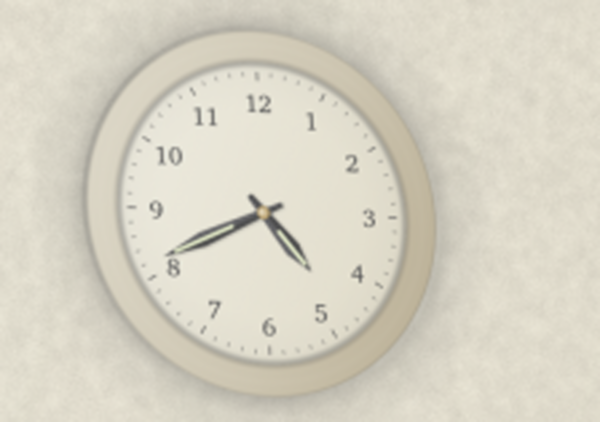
4:41
